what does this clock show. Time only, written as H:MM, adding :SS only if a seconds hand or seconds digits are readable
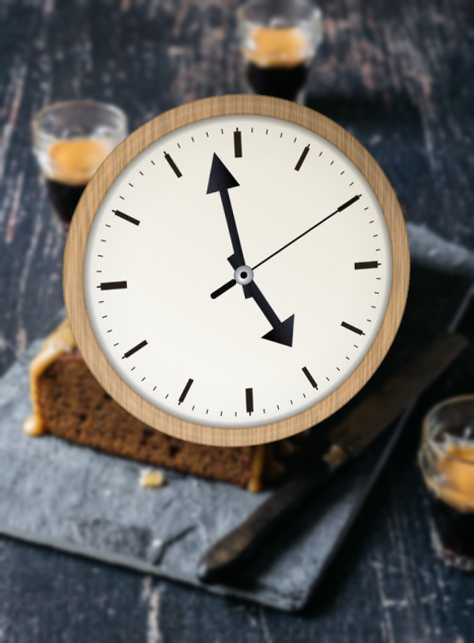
4:58:10
